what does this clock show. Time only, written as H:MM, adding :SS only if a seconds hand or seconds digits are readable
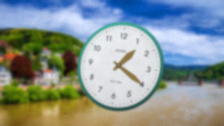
1:20
